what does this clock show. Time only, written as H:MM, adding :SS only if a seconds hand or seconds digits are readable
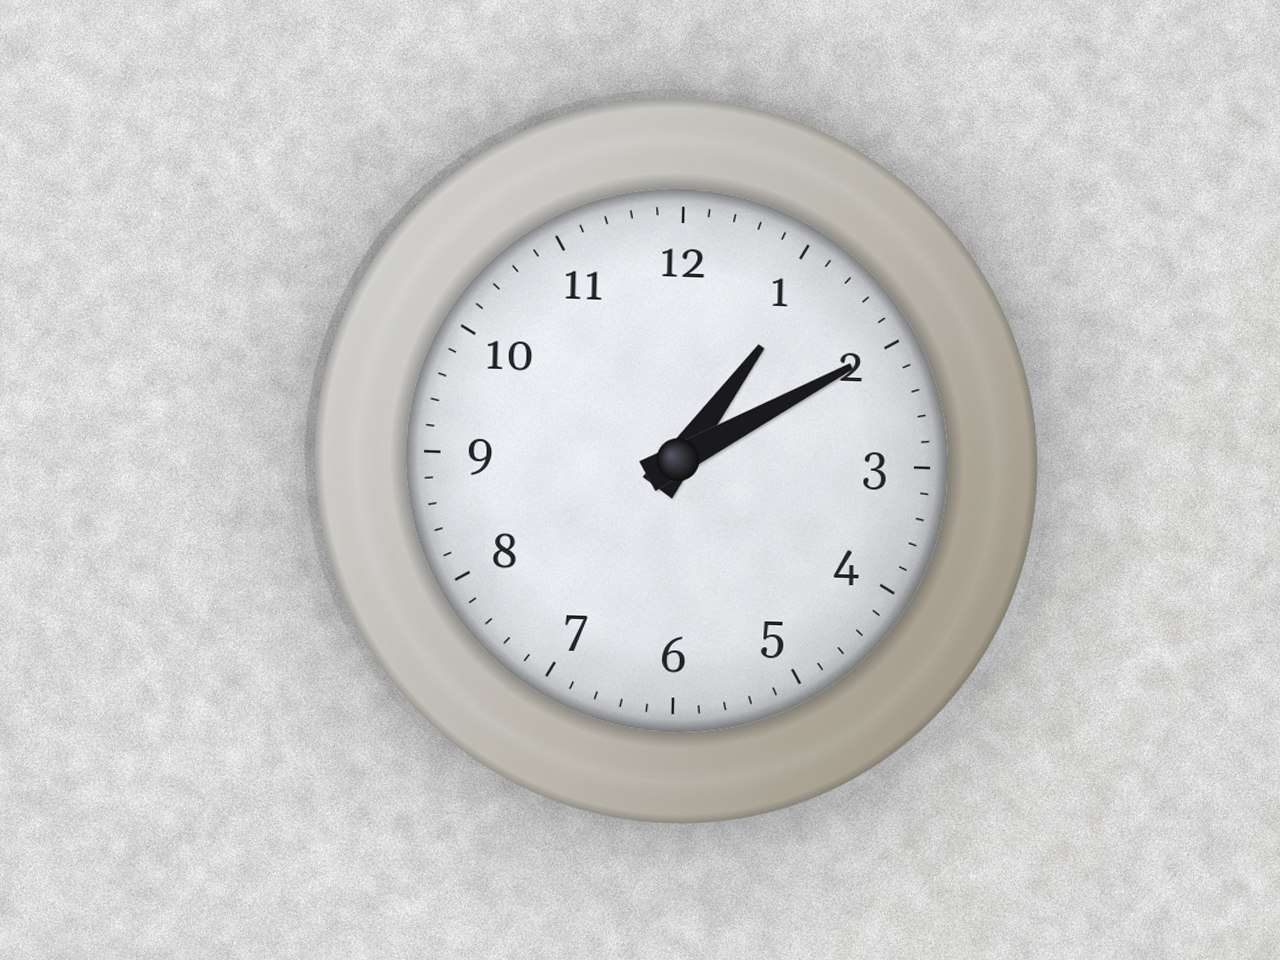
1:10
